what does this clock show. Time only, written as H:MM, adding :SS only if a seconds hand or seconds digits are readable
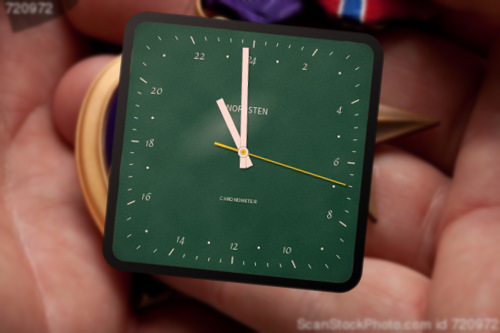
21:59:17
